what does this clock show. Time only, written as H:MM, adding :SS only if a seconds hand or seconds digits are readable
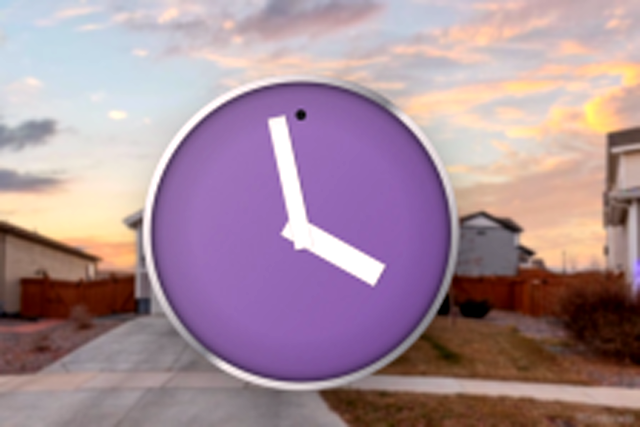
3:58
